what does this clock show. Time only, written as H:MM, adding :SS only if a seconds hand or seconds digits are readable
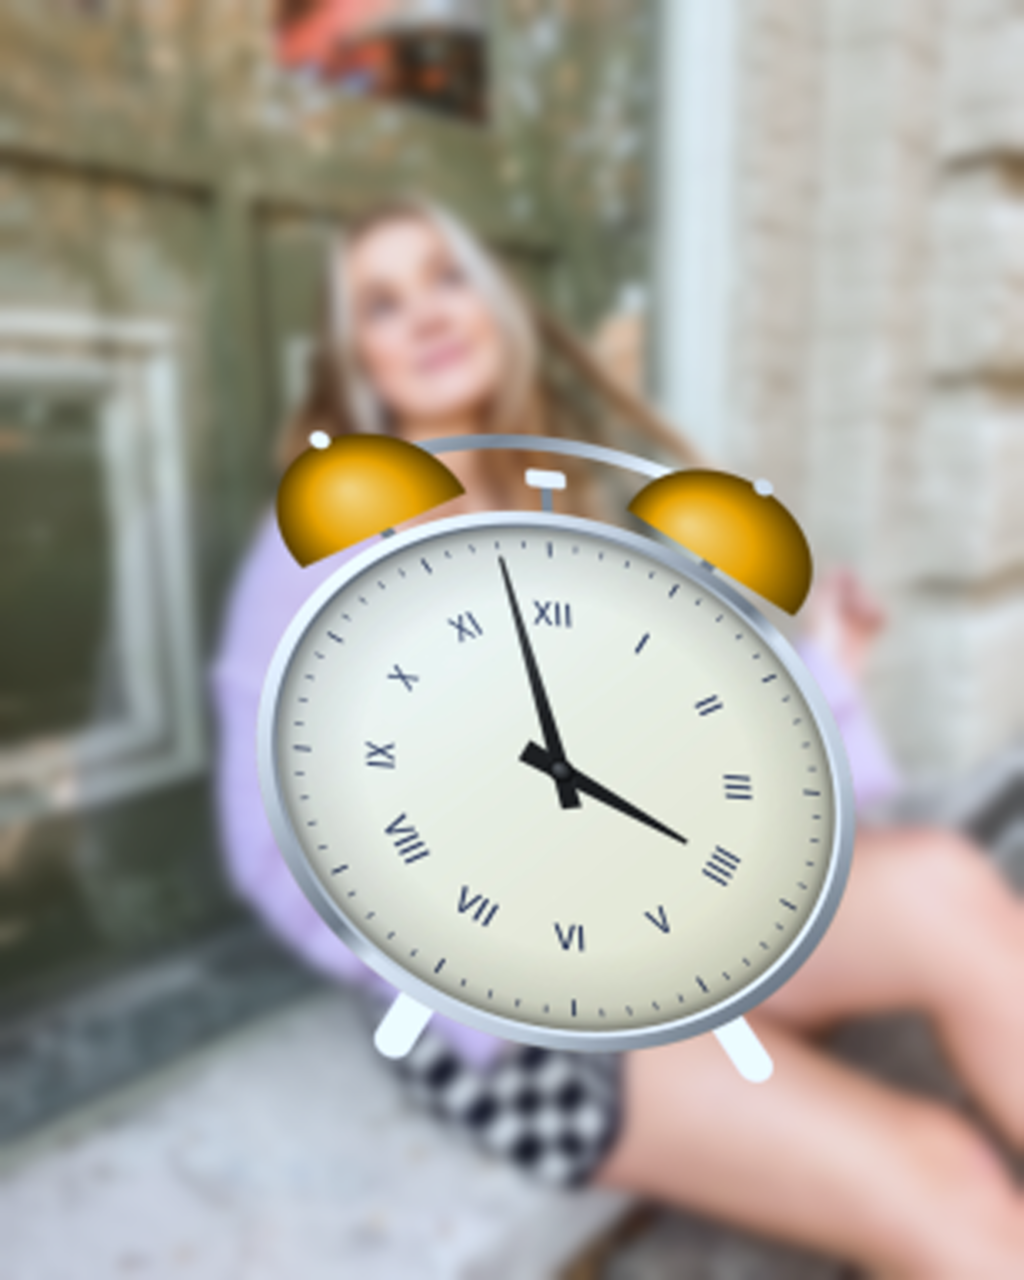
3:58
